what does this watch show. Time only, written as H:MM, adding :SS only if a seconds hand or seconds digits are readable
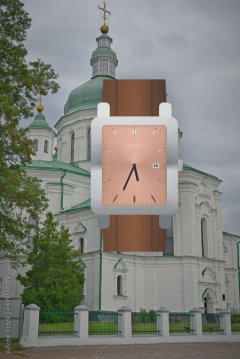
5:34
